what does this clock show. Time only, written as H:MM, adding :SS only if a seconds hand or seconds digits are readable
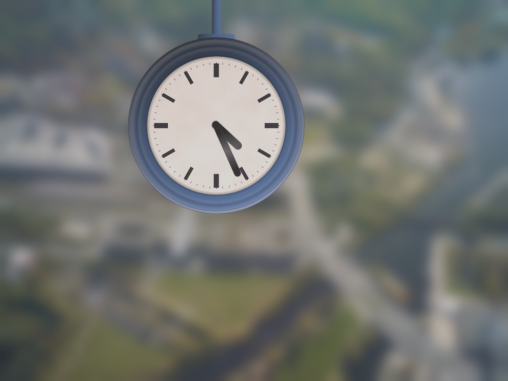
4:26
